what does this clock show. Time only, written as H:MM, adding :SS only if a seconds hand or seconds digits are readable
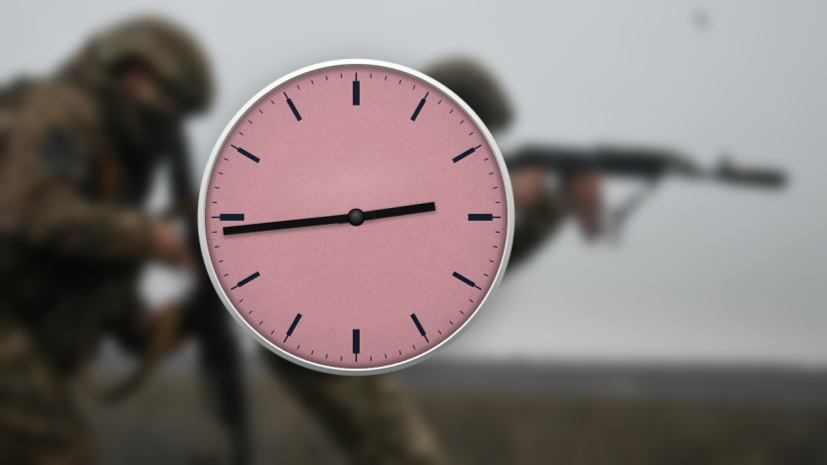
2:44
